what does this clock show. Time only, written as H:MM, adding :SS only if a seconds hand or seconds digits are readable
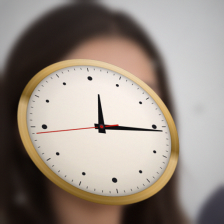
12:15:44
